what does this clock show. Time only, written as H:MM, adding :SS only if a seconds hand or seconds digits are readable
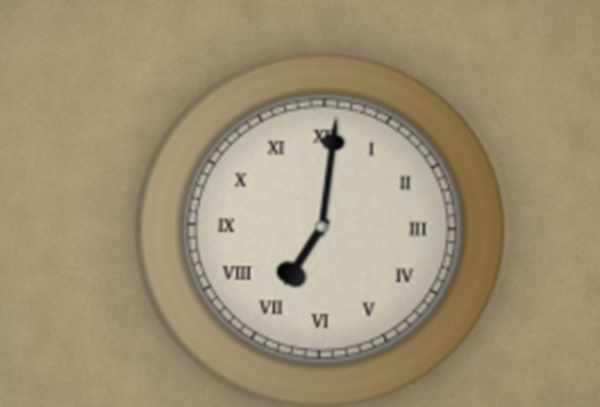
7:01
